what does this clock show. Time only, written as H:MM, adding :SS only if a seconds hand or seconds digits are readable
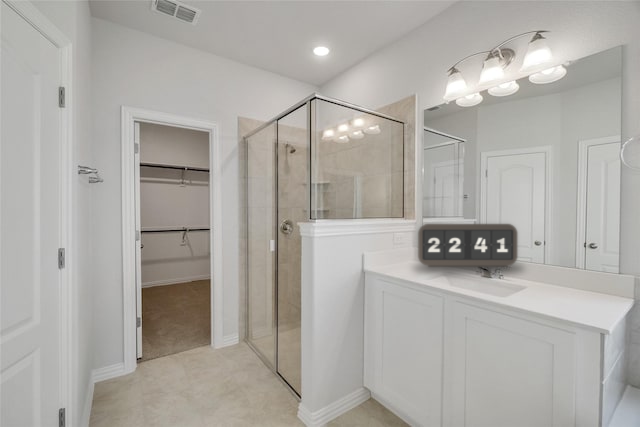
22:41
